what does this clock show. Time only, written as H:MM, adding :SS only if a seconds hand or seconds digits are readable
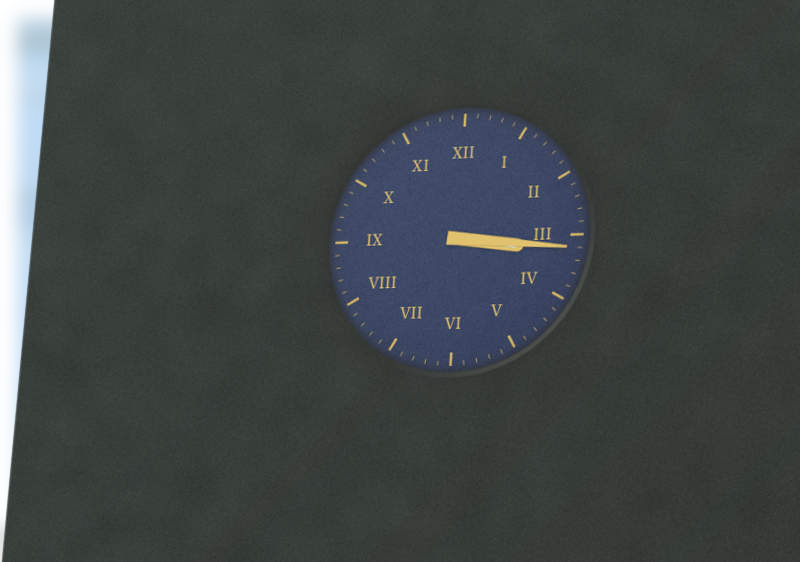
3:16
